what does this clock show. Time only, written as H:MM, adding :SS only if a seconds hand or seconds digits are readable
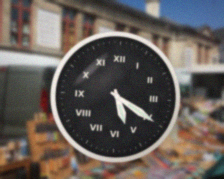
5:20
